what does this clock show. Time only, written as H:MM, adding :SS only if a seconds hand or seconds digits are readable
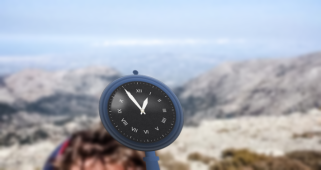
12:55
